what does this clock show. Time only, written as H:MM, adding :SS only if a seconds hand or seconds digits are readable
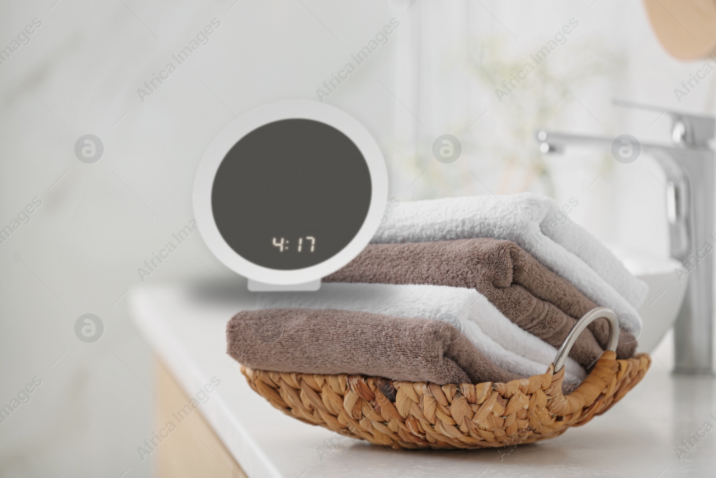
4:17
